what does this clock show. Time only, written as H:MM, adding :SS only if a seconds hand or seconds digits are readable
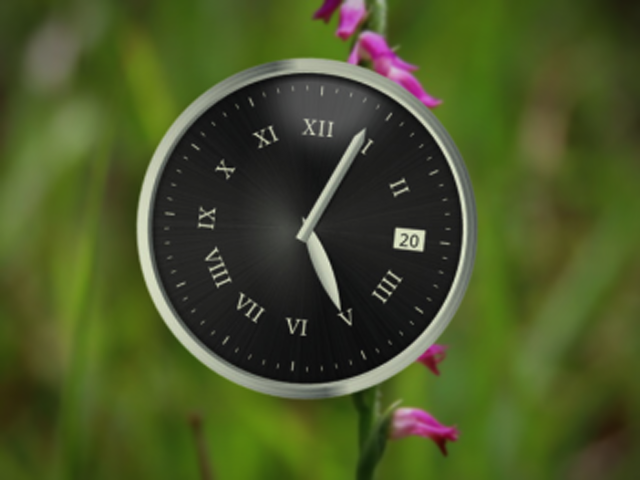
5:04
